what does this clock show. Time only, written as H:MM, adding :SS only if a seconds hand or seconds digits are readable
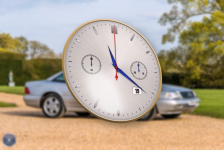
11:21
